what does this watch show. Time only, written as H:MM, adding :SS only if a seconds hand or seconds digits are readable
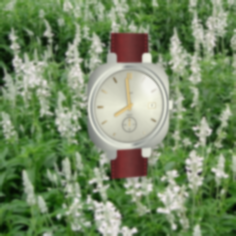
7:59
